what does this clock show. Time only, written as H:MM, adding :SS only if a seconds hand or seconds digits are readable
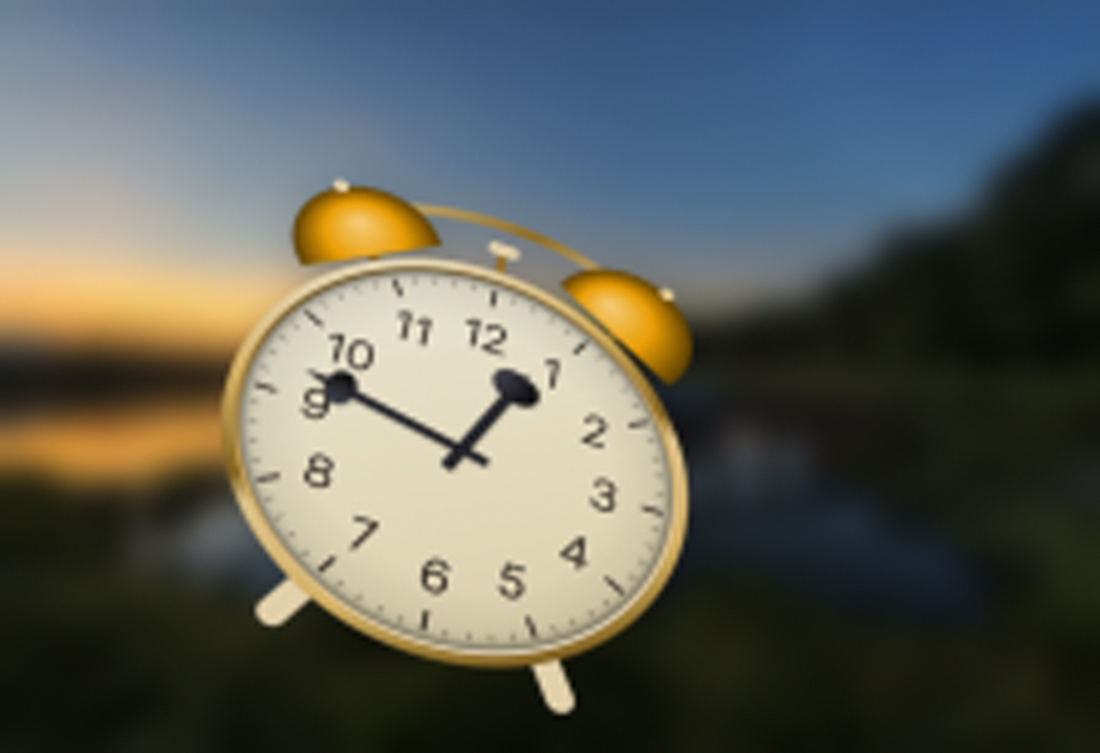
12:47
